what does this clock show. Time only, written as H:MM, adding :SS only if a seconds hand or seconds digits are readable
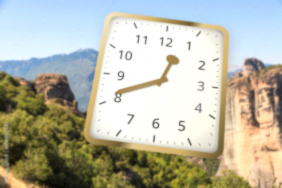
12:41
